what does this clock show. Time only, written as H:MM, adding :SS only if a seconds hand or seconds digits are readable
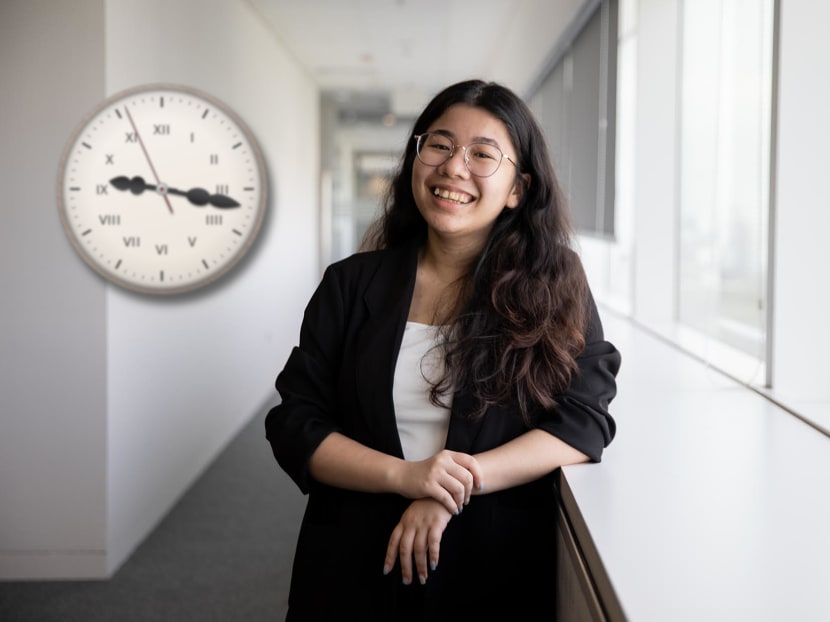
9:16:56
